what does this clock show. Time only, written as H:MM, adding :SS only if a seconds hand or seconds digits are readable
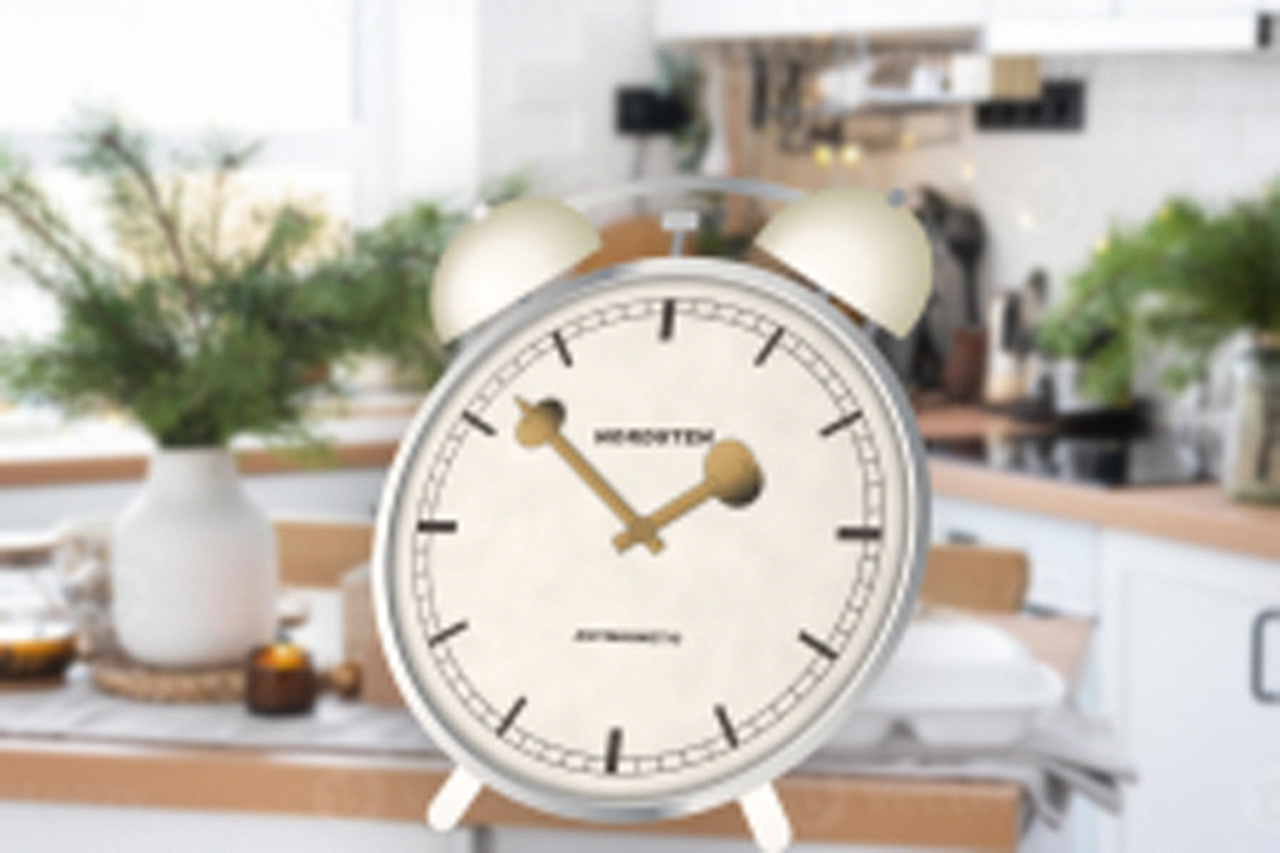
1:52
